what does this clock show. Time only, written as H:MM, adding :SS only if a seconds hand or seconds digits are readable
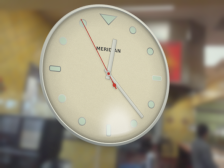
12:22:55
